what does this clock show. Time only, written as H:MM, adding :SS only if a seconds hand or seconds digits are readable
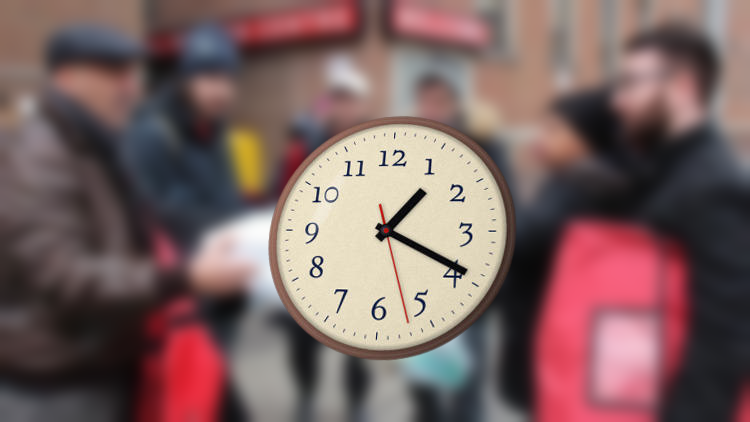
1:19:27
